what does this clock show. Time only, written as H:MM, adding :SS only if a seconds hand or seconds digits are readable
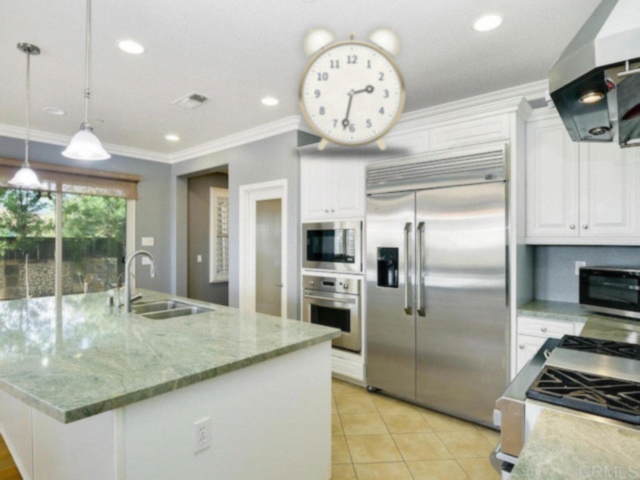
2:32
